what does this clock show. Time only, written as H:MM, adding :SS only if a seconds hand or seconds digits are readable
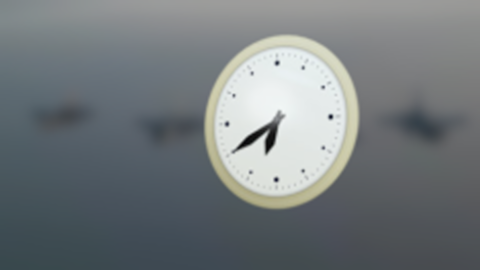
6:40
